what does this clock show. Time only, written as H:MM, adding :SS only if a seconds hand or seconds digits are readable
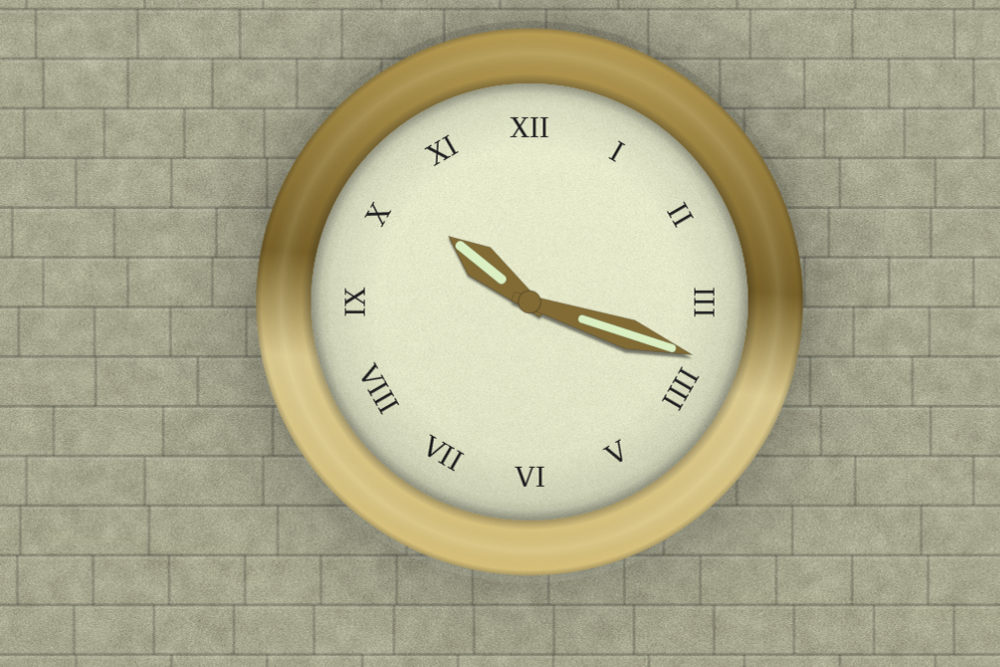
10:18
